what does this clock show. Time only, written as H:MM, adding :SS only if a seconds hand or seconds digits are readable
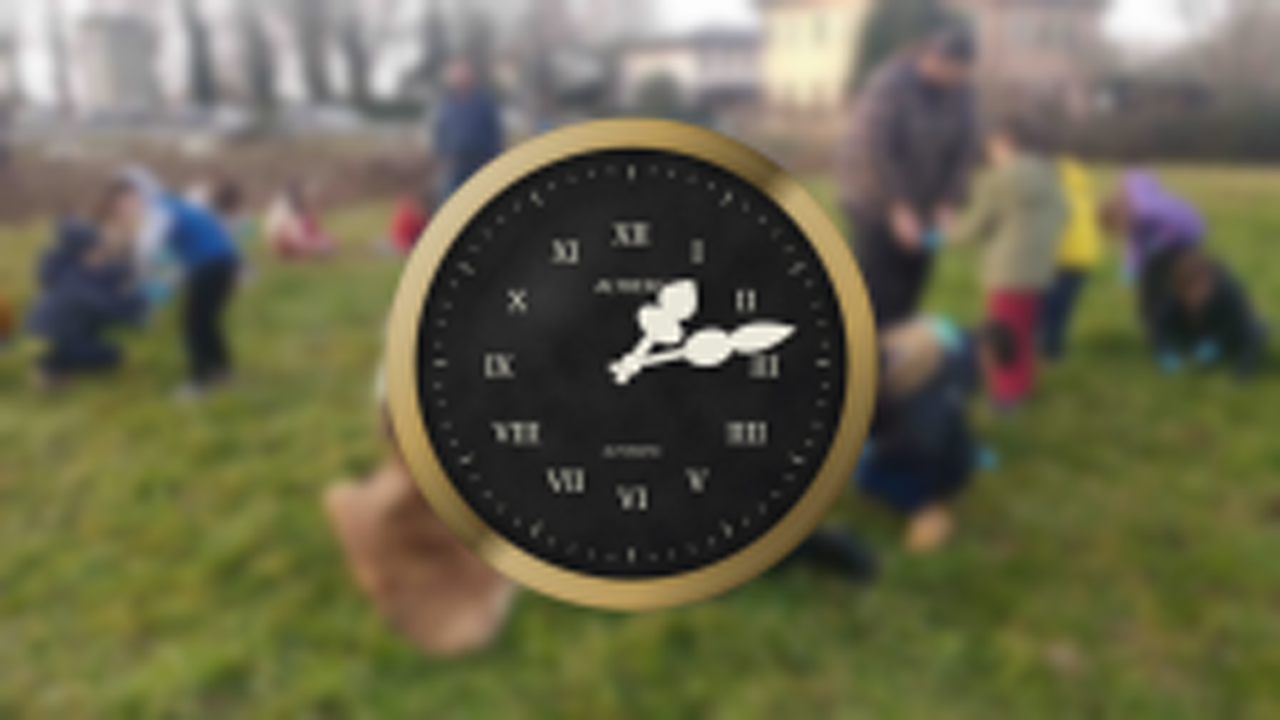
1:13
